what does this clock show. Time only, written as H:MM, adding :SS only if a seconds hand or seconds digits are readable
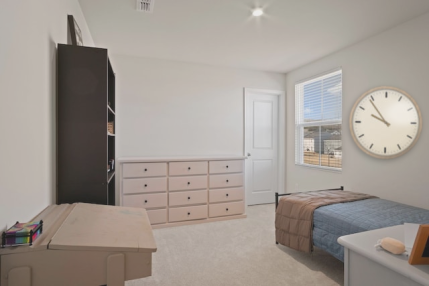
9:54
